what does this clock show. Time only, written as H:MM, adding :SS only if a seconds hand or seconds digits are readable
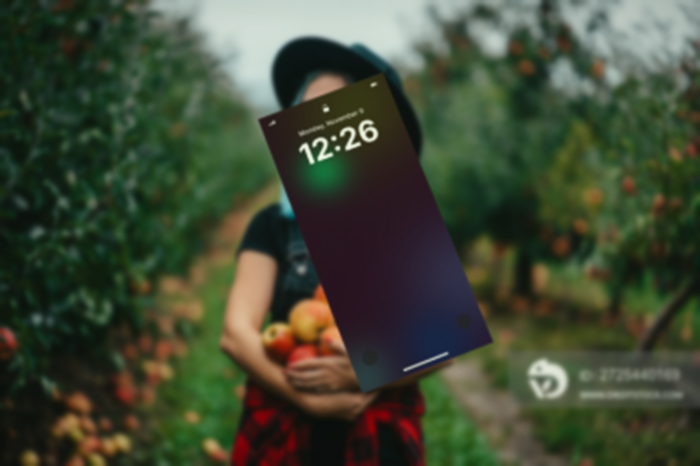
12:26
